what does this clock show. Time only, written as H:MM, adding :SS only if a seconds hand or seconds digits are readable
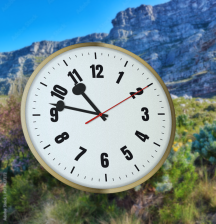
10:47:10
